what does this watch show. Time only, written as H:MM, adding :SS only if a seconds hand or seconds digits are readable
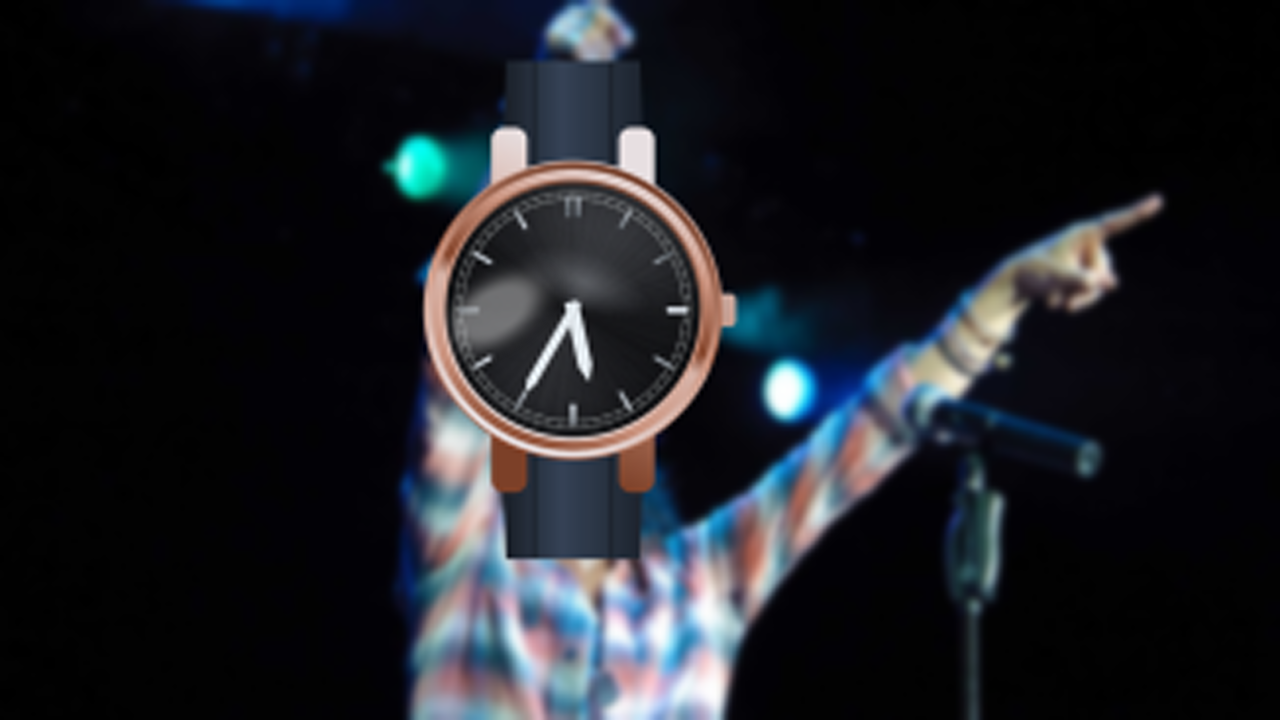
5:35
